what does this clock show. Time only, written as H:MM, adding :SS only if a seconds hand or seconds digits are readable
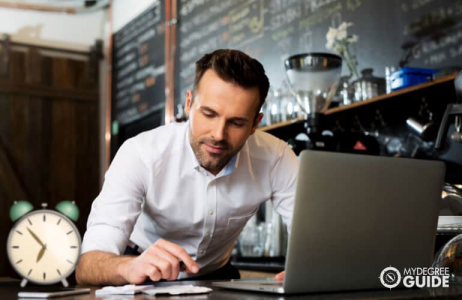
6:53
